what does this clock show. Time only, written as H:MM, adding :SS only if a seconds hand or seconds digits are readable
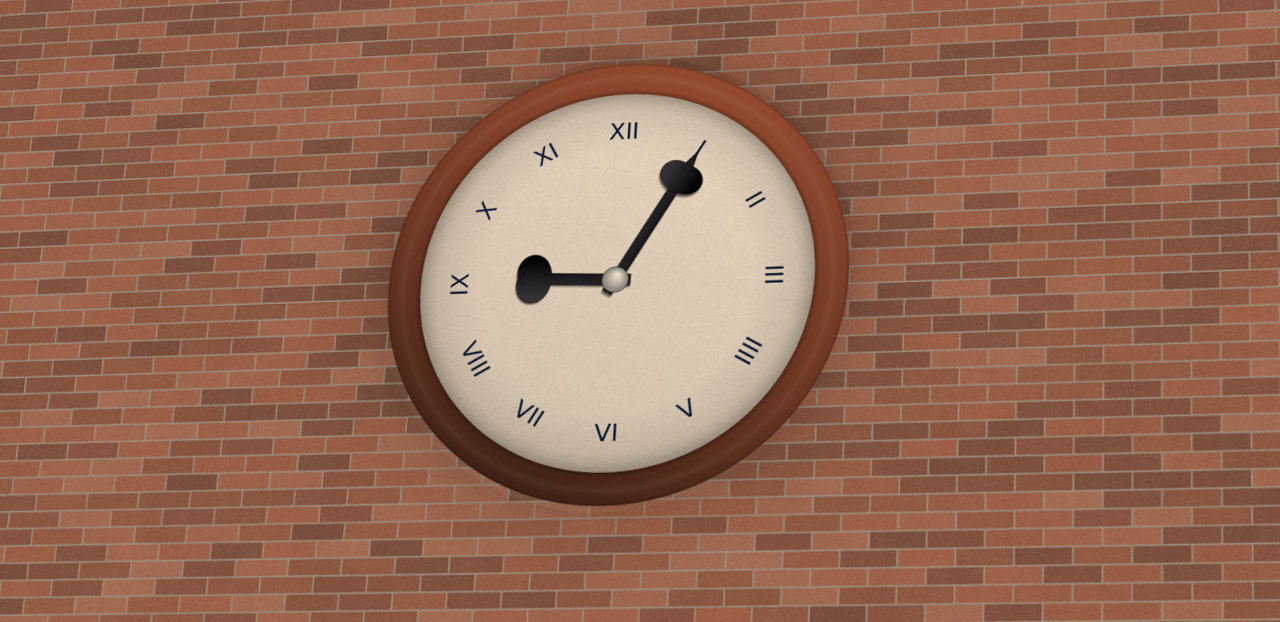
9:05
